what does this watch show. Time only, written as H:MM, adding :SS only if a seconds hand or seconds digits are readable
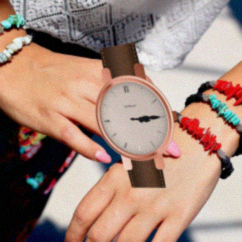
3:15
